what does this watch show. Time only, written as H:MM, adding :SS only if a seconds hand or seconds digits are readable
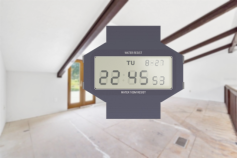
22:45:53
